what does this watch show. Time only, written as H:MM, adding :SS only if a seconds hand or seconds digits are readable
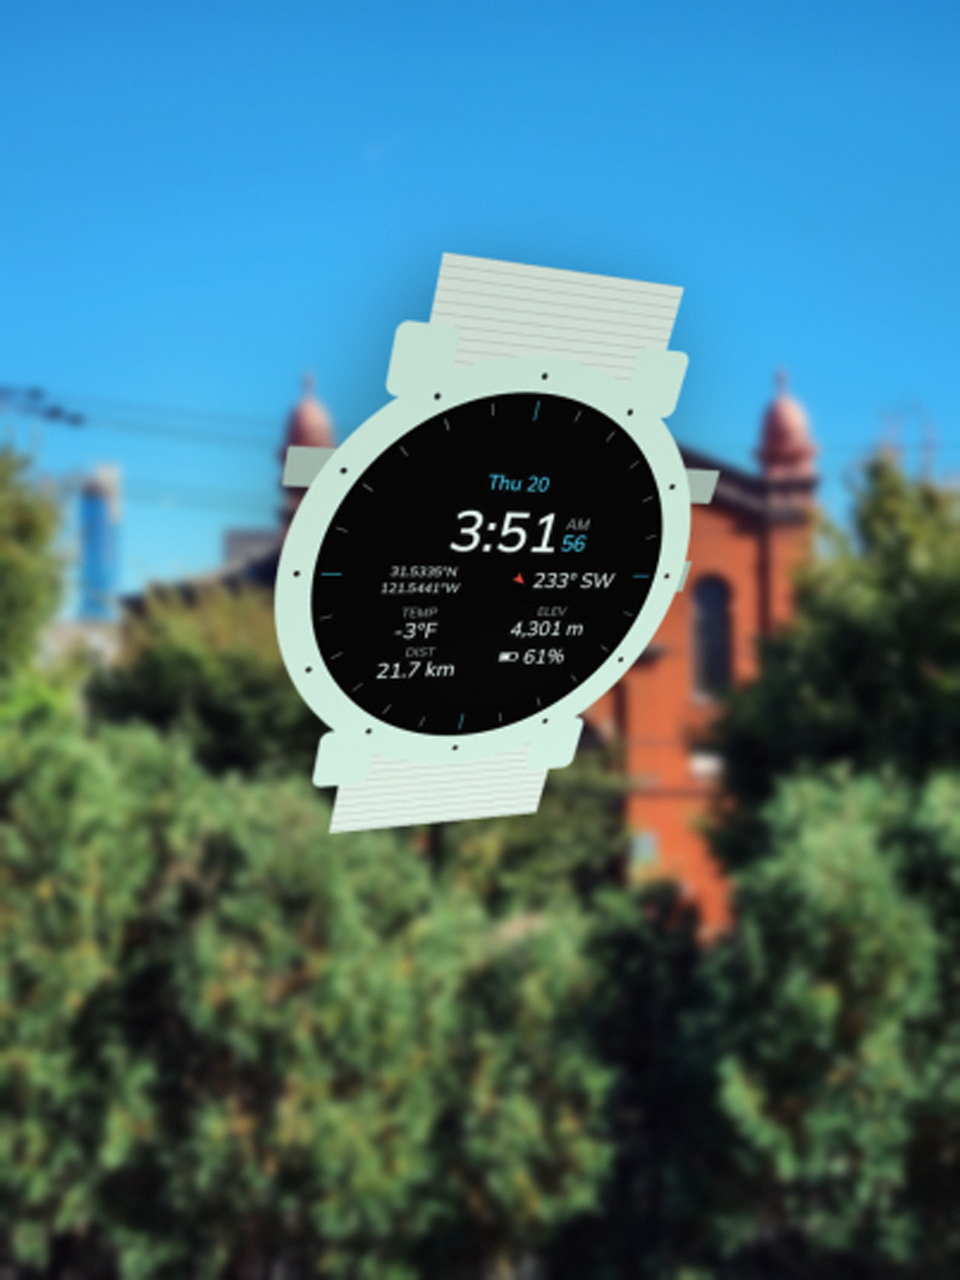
3:51:56
